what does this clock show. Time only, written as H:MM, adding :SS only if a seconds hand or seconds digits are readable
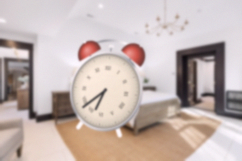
6:38
